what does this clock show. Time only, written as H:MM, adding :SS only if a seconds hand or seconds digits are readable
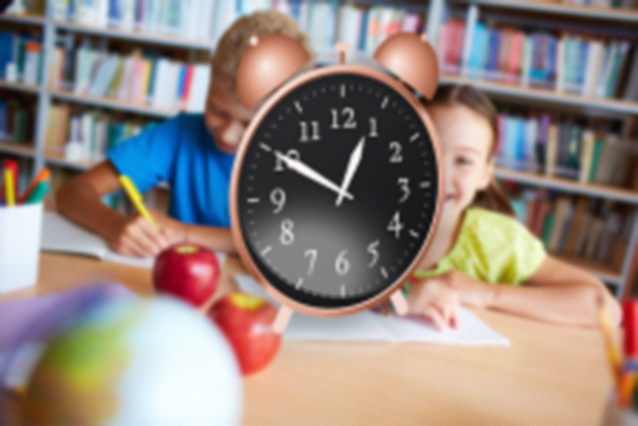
12:50
